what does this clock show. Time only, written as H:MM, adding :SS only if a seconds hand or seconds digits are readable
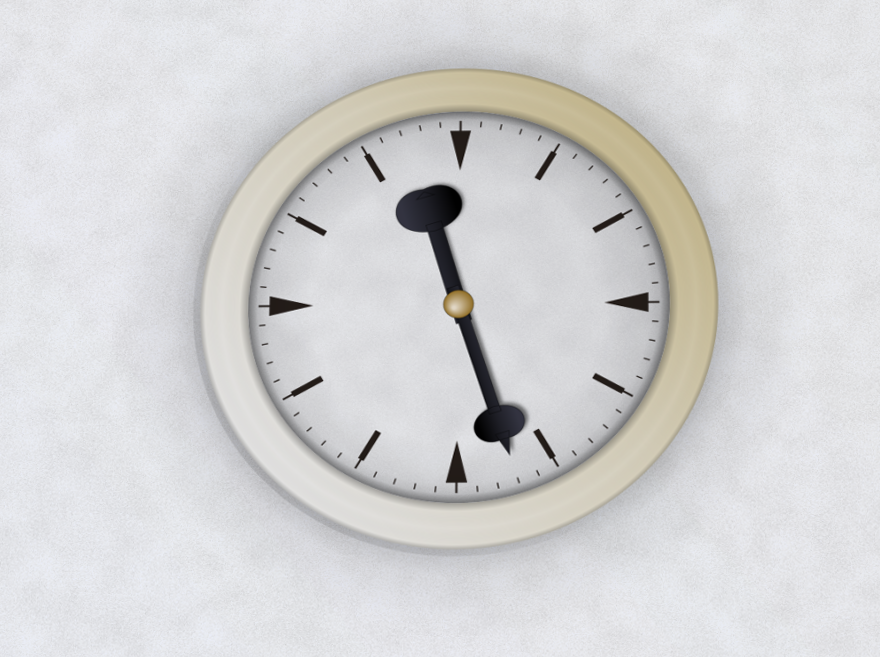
11:27
